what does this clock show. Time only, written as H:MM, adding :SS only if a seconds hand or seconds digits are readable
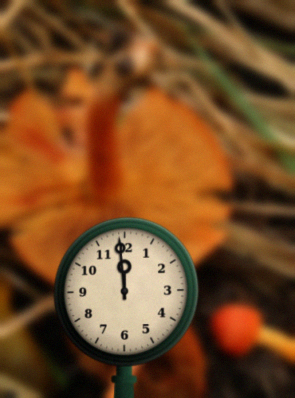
11:59
